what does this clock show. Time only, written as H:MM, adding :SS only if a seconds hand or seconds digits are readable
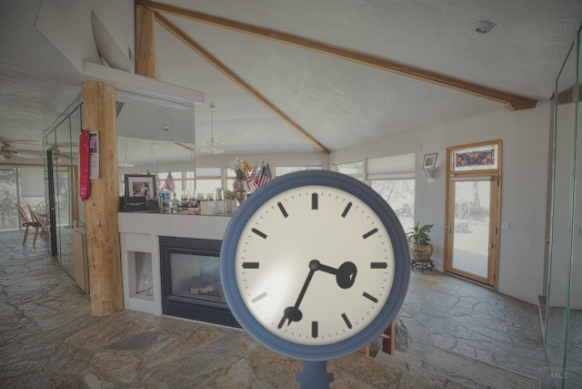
3:34
